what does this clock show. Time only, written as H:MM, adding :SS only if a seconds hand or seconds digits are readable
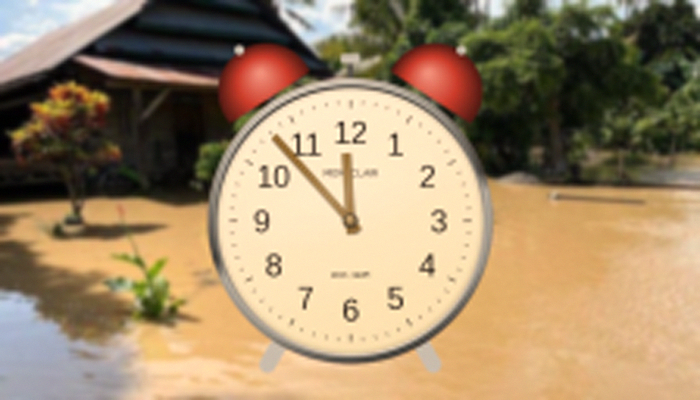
11:53
